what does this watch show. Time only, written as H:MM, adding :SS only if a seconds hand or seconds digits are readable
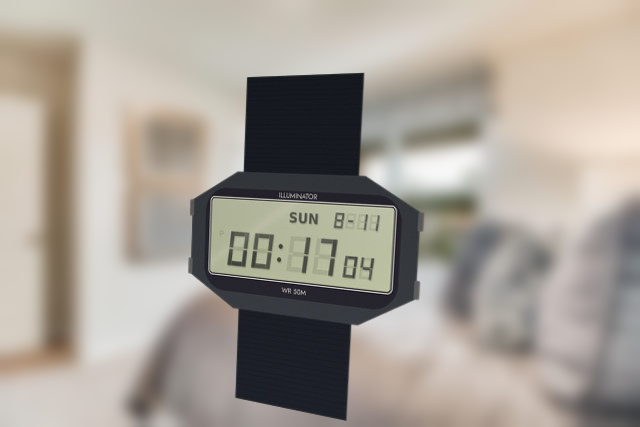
0:17:04
